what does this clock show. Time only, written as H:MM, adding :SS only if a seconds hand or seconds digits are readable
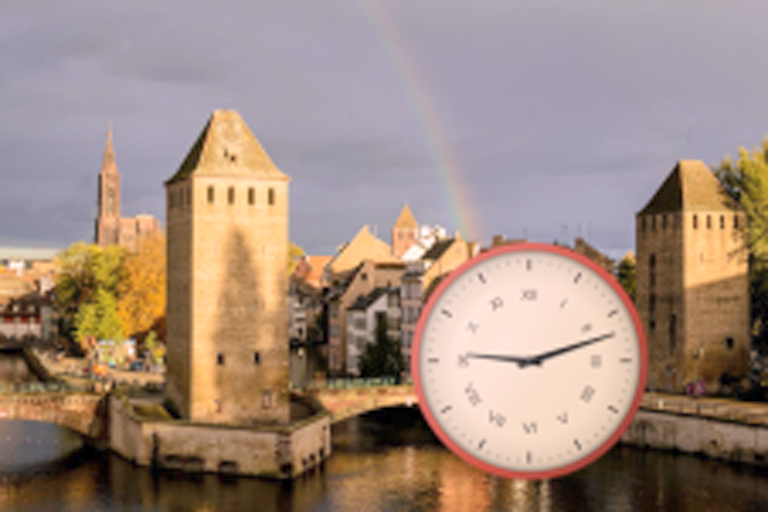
9:12
